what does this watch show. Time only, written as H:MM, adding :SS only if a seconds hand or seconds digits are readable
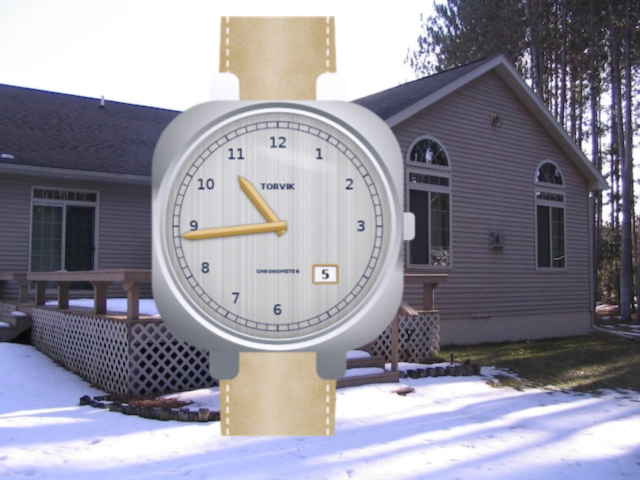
10:44
